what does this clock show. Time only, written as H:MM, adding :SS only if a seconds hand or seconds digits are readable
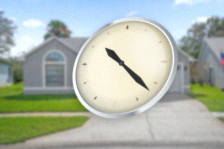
10:22
